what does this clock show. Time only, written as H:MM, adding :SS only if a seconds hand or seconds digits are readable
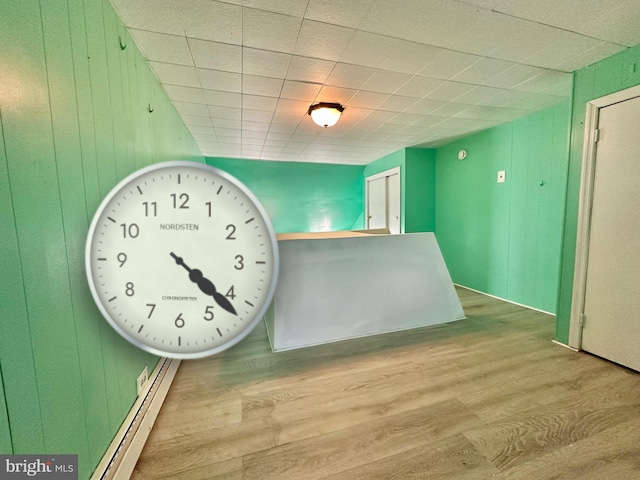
4:22
